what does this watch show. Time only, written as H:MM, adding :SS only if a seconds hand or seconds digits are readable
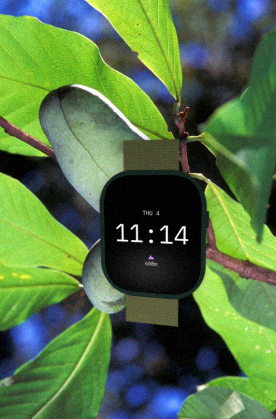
11:14
